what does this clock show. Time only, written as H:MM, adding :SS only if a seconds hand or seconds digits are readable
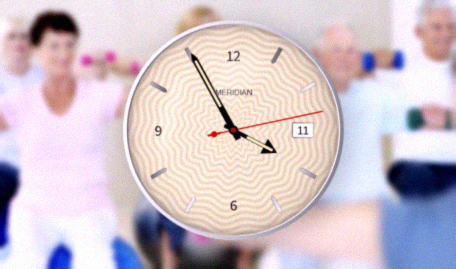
3:55:13
